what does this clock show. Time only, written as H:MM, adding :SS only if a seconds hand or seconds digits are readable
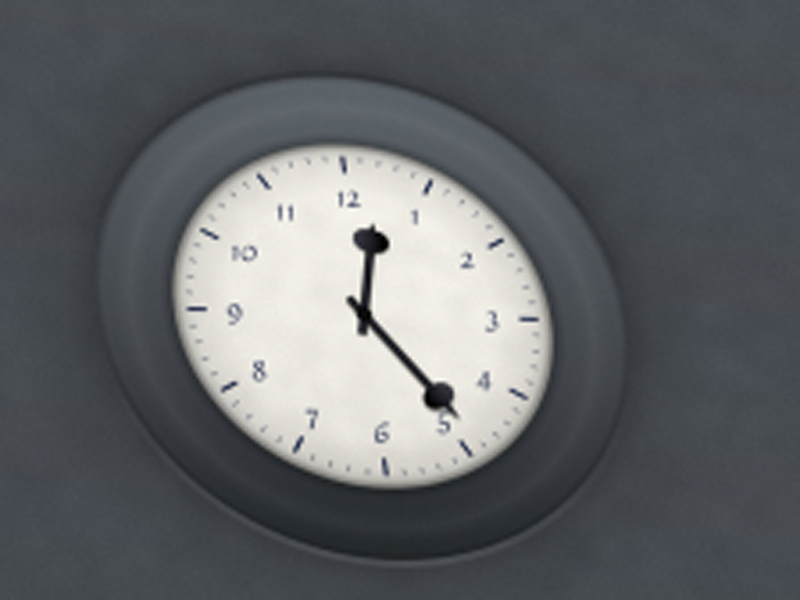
12:24
